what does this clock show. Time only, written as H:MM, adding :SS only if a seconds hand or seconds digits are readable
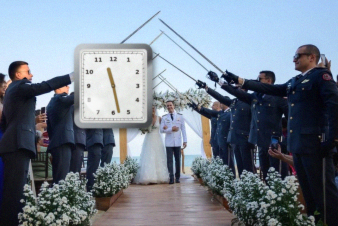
11:28
